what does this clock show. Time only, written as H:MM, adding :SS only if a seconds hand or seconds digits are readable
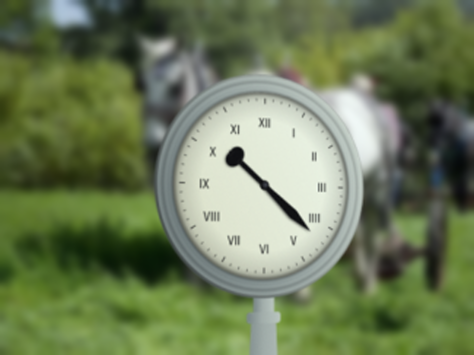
10:22
